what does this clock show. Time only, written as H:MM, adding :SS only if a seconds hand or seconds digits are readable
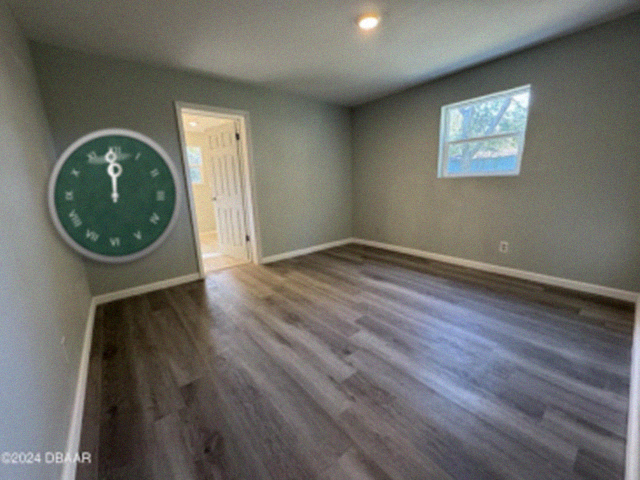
11:59
